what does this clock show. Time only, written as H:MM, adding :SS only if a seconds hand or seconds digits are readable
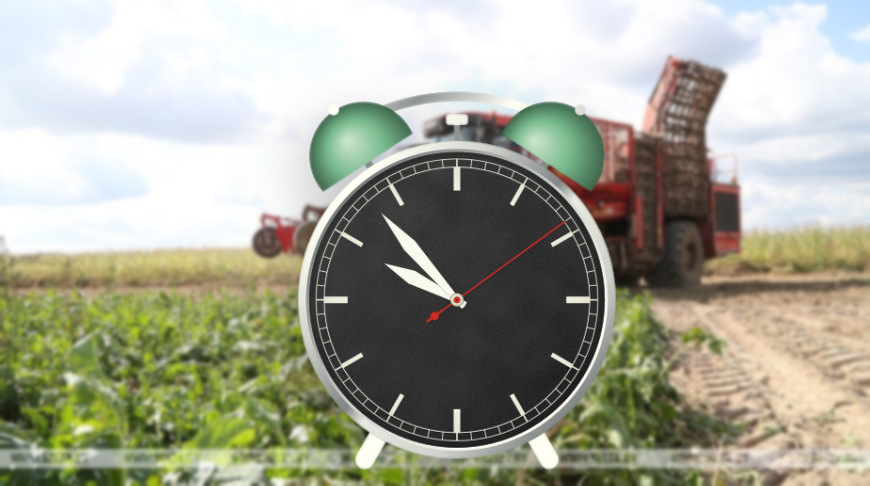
9:53:09
